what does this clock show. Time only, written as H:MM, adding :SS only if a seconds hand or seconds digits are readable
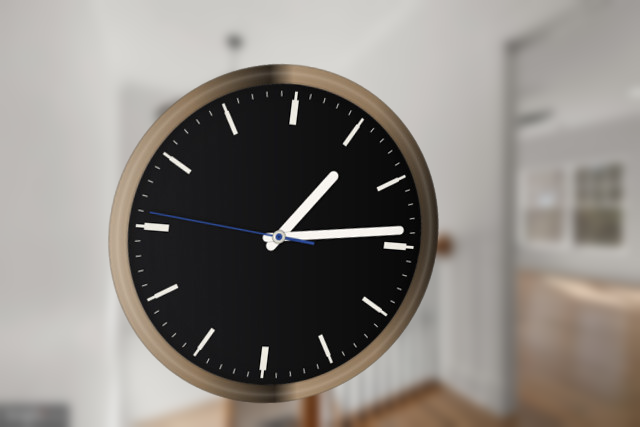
1:13:46
